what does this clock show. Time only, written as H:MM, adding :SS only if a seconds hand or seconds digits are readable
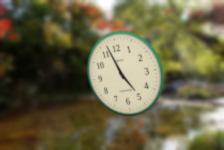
4:57
